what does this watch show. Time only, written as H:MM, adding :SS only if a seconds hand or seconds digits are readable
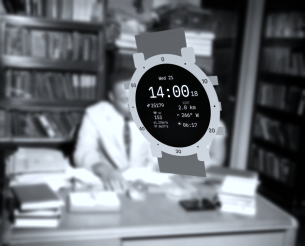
14:00
